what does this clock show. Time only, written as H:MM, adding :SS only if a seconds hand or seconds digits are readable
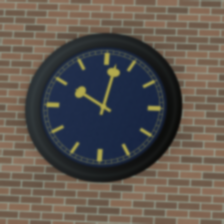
10:02
